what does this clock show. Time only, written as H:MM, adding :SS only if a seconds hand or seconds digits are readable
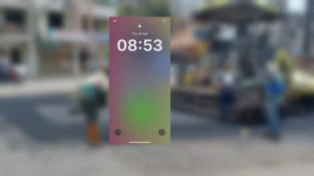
8:53
